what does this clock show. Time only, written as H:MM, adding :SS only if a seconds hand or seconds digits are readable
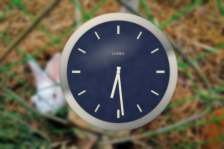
6:29
